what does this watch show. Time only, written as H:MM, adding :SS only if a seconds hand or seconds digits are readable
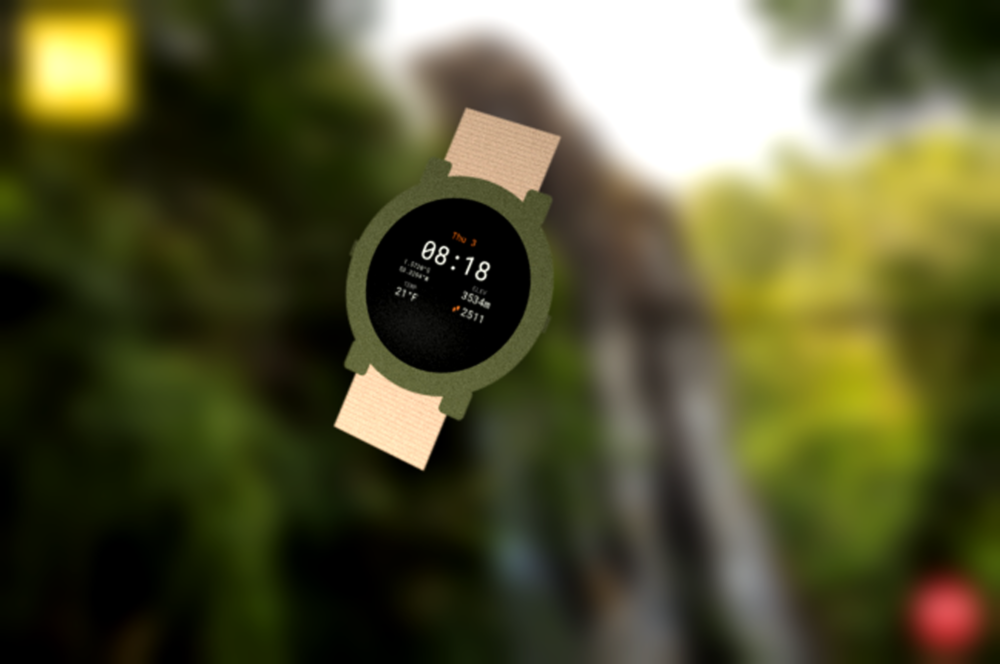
8:18
